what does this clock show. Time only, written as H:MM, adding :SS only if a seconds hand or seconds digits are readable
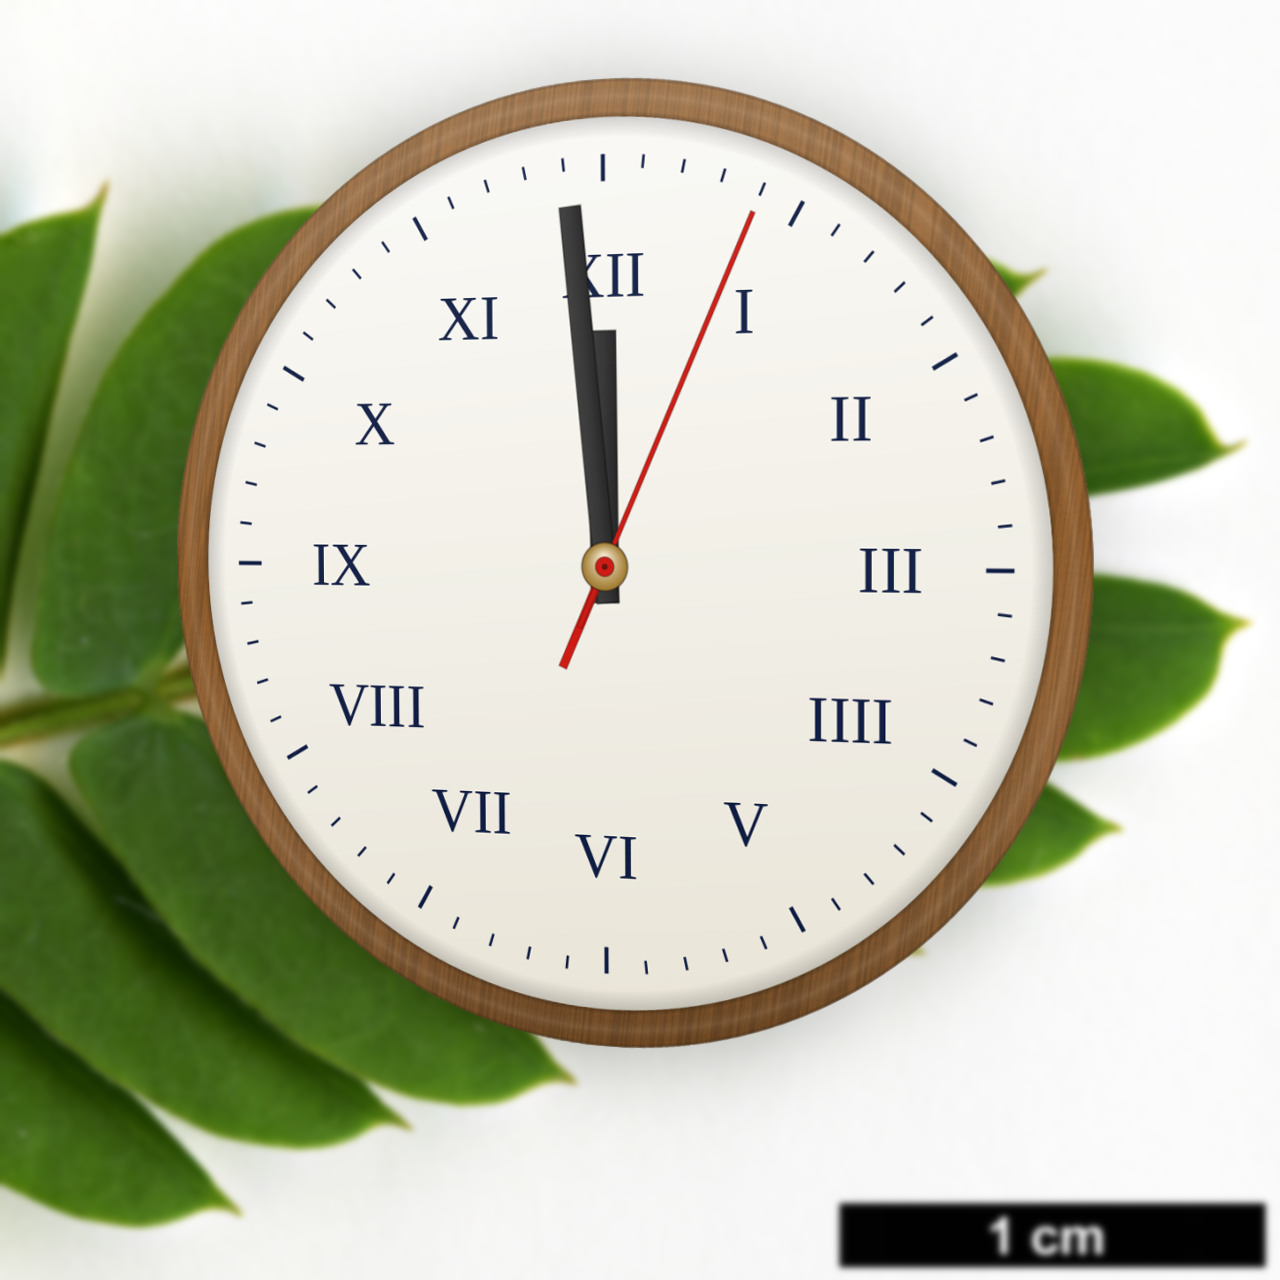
11:59:04
